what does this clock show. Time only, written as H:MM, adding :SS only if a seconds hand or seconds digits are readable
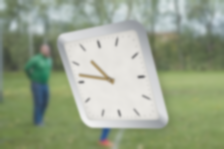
10:47
